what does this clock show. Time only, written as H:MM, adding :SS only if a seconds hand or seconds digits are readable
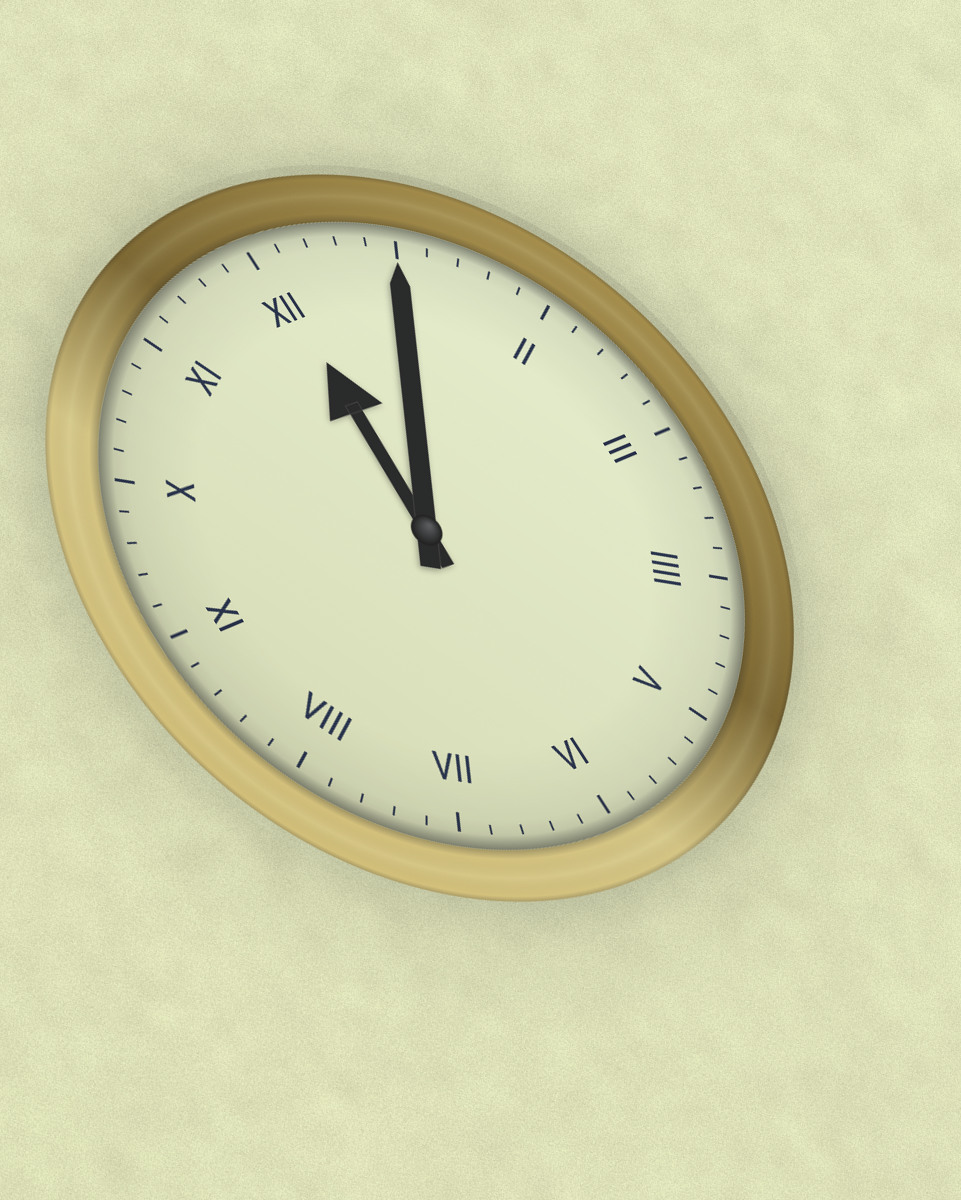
12:05
